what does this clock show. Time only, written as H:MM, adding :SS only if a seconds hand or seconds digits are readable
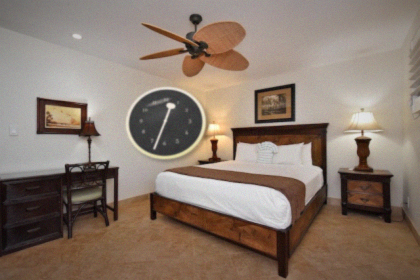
12:33
